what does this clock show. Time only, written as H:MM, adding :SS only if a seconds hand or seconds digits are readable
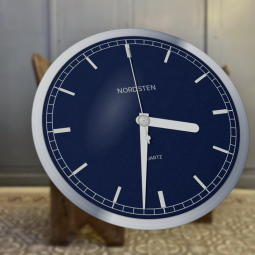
3:32:00
